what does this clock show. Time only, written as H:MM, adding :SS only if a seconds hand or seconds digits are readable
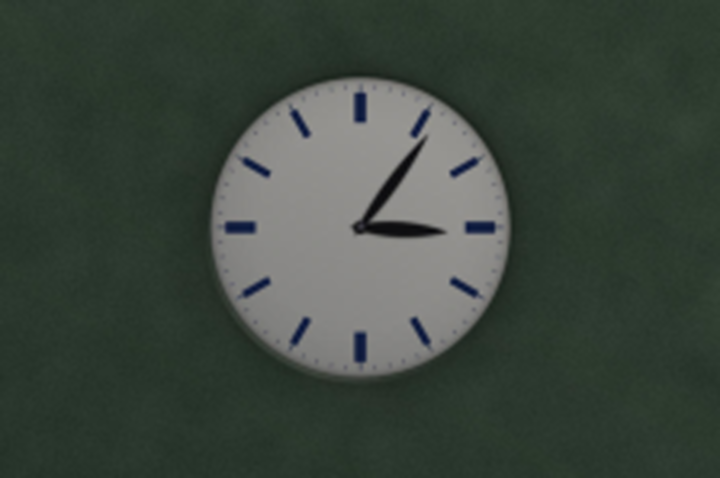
3:06
